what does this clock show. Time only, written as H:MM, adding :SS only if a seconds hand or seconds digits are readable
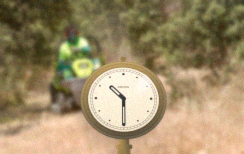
10:30
